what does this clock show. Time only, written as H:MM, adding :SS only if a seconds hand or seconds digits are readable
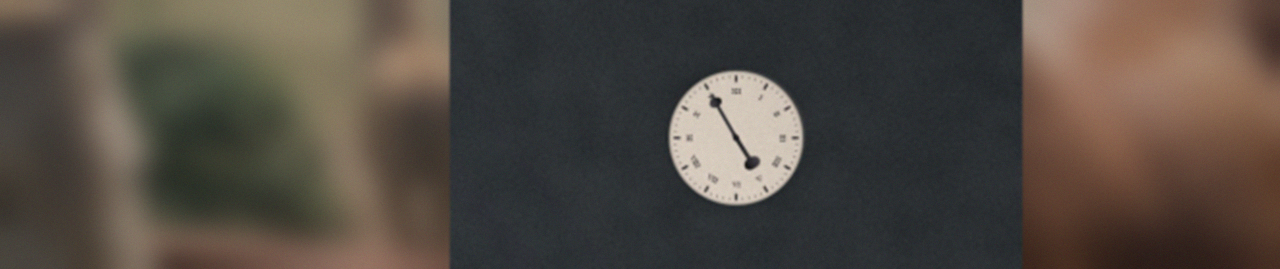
4:55
